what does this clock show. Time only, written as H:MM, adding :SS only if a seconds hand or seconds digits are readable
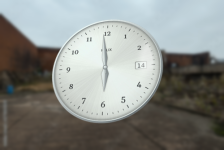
5:59
